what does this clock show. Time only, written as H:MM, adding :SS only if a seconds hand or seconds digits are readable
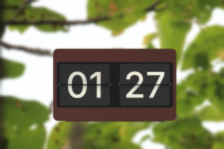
1:27
